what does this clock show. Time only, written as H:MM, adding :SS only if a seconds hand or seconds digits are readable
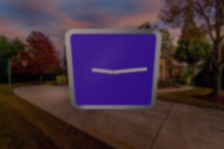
9:14
